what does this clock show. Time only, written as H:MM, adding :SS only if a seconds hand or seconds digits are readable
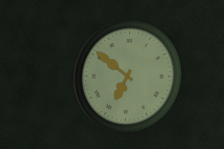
6:51
